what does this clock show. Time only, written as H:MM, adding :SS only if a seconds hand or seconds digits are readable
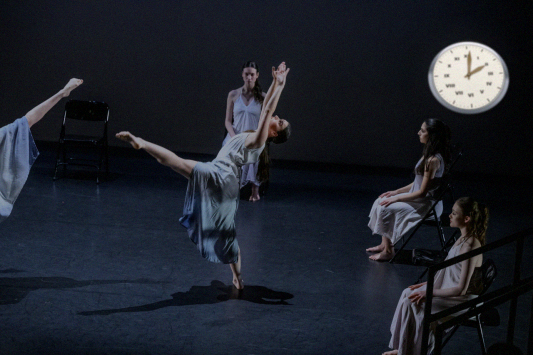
2:01
